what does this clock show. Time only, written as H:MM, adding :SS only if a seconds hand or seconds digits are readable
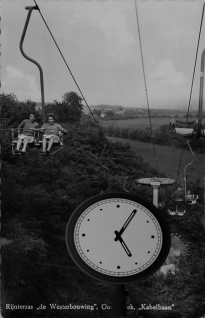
5:05
